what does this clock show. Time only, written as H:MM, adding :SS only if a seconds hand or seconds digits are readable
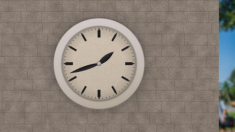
1:42
